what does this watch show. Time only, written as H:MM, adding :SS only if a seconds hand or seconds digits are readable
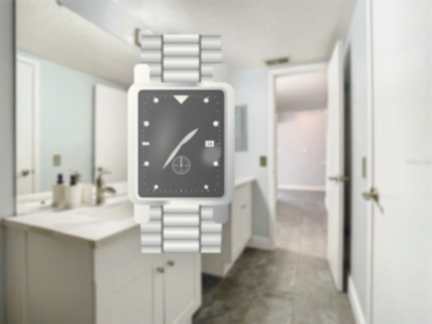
1:36
